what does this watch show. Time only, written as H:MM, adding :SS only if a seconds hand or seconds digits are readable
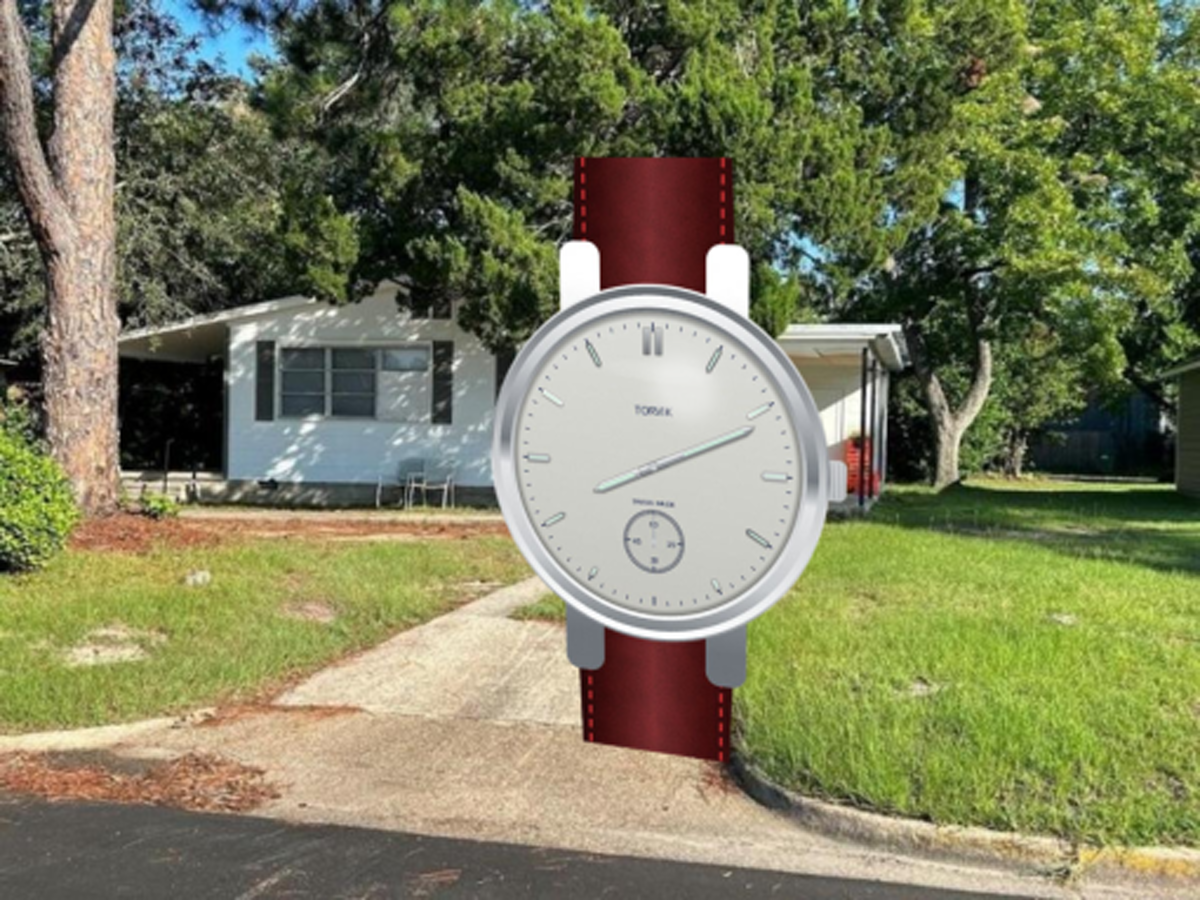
8:11
